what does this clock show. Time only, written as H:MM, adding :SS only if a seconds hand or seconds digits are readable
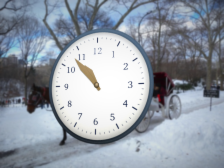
10:53
